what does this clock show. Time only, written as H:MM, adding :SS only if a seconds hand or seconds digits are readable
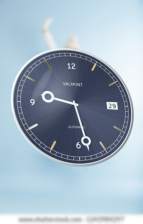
9:28
